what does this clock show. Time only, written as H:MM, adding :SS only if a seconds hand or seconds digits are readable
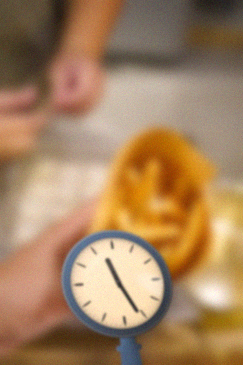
11:26
